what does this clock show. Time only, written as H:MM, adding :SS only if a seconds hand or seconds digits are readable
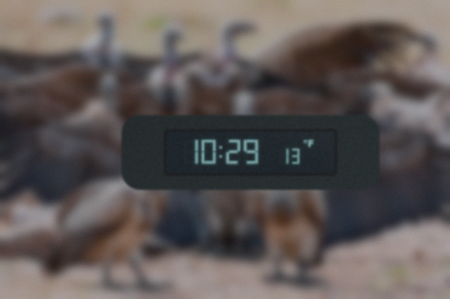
10:29
